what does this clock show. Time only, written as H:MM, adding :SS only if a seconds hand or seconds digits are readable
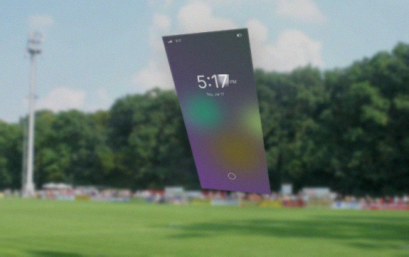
5:17
